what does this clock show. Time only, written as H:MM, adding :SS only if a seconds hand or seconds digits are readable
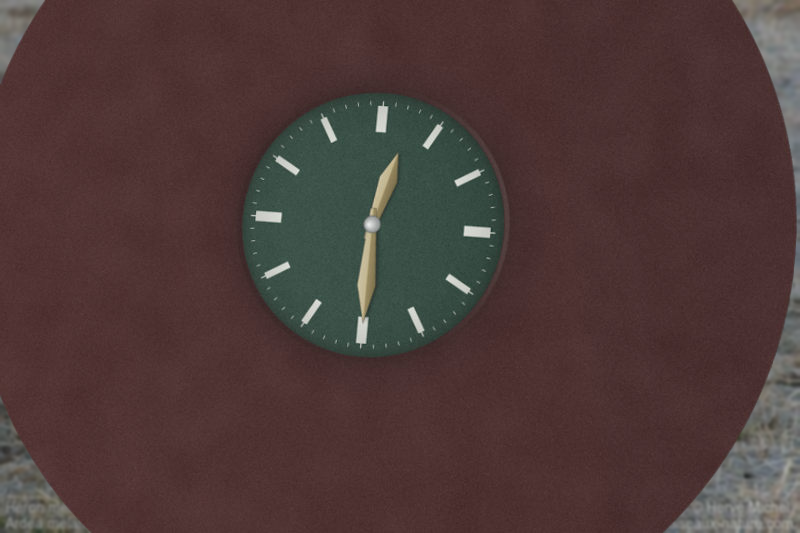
12:30
